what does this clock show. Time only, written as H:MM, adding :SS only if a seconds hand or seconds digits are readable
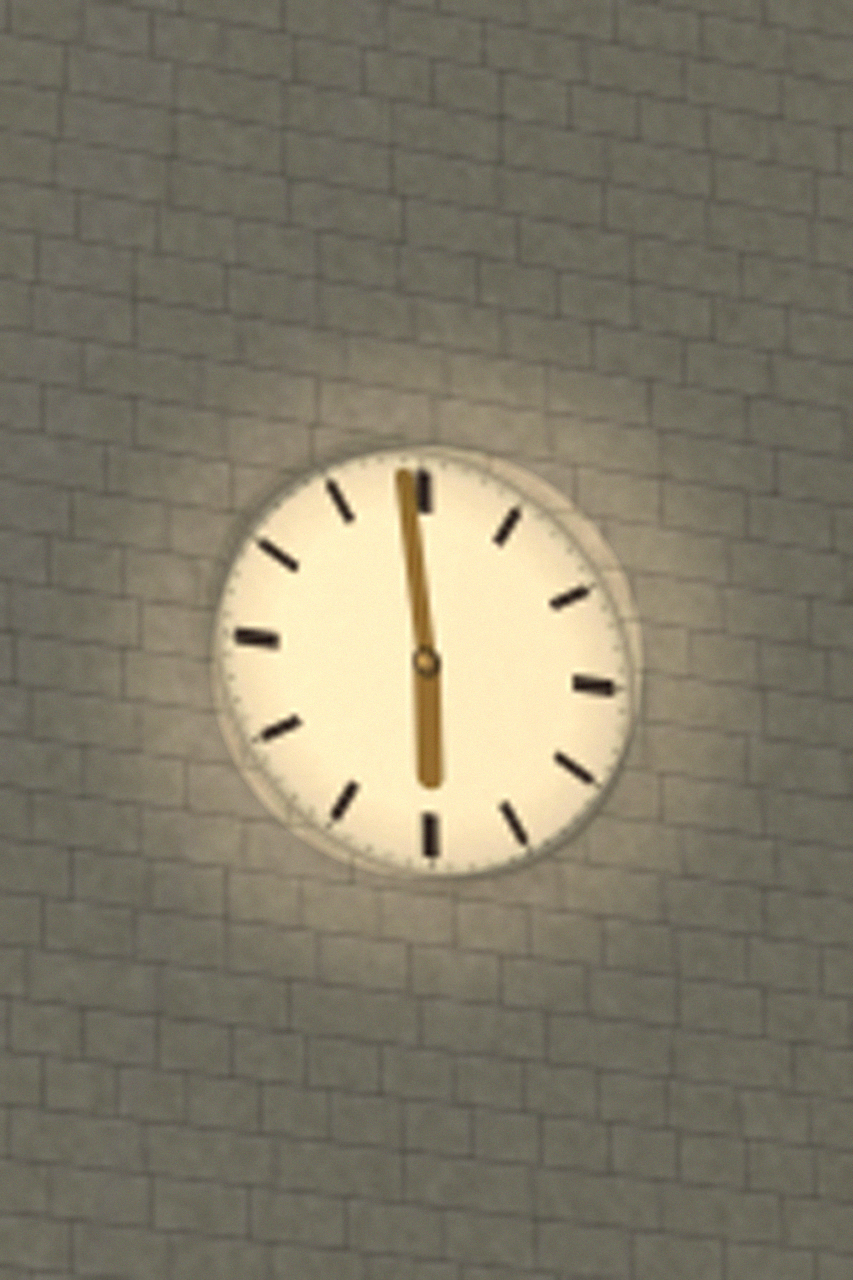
5:59
